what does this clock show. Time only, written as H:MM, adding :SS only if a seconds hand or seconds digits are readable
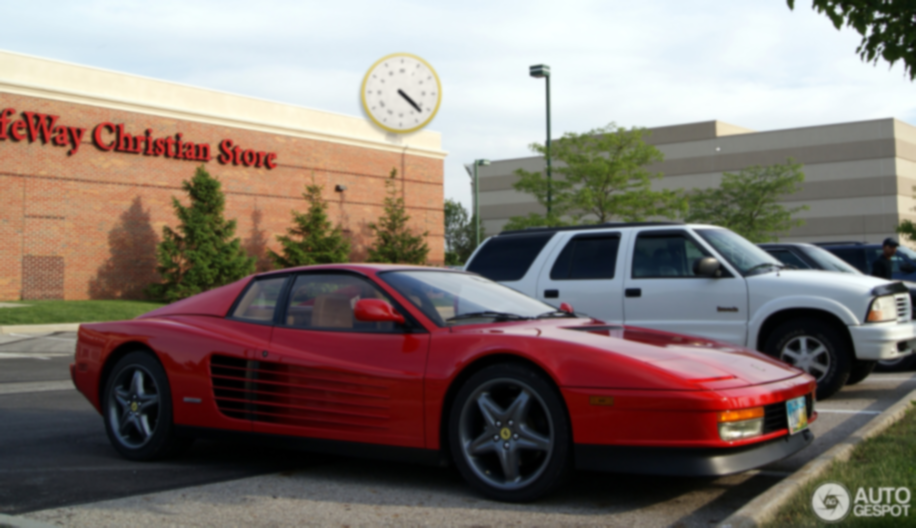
4:22
